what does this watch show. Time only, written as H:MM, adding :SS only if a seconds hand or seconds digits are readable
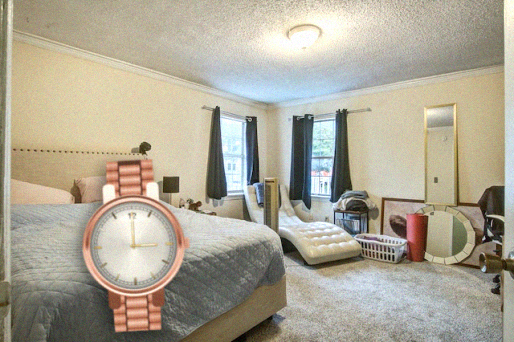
3:00
